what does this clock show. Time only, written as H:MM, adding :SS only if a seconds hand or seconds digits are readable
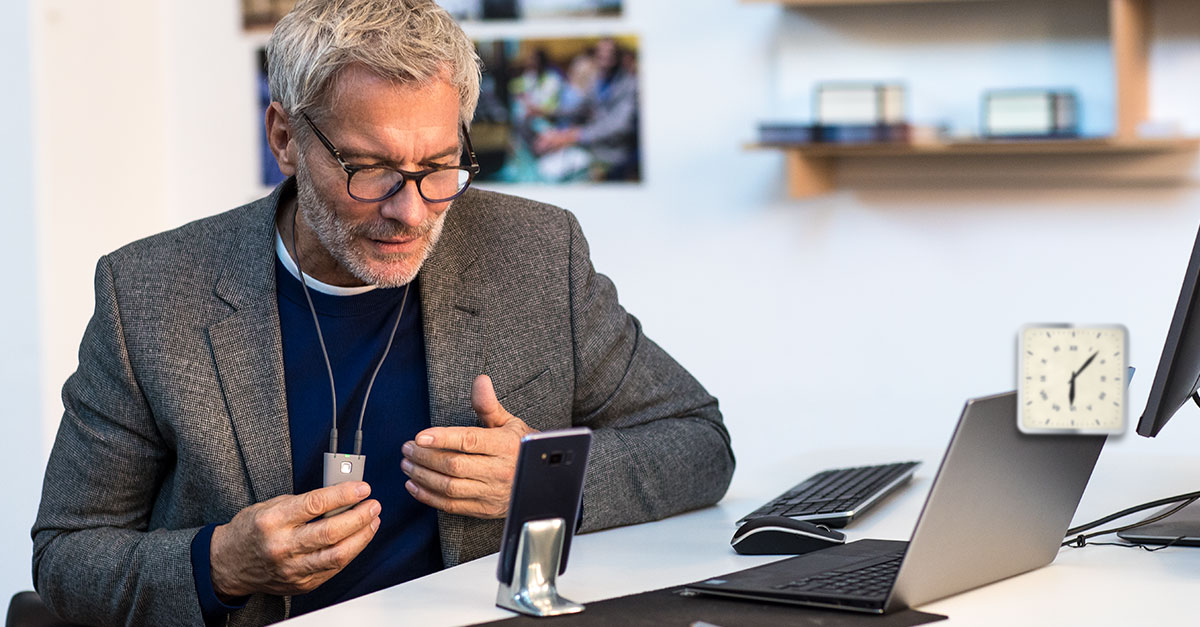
6:07
